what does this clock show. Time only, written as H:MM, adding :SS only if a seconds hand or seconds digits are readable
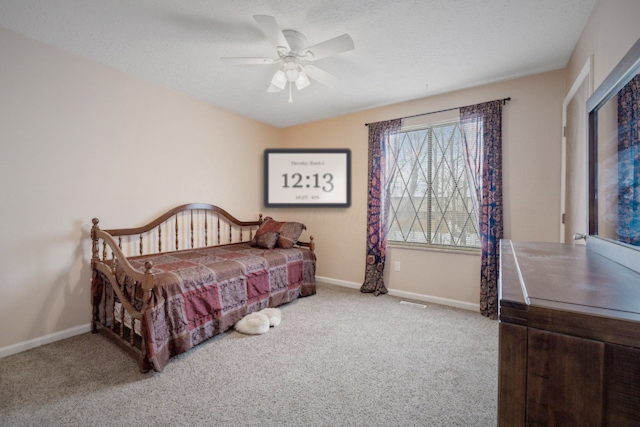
12:13
